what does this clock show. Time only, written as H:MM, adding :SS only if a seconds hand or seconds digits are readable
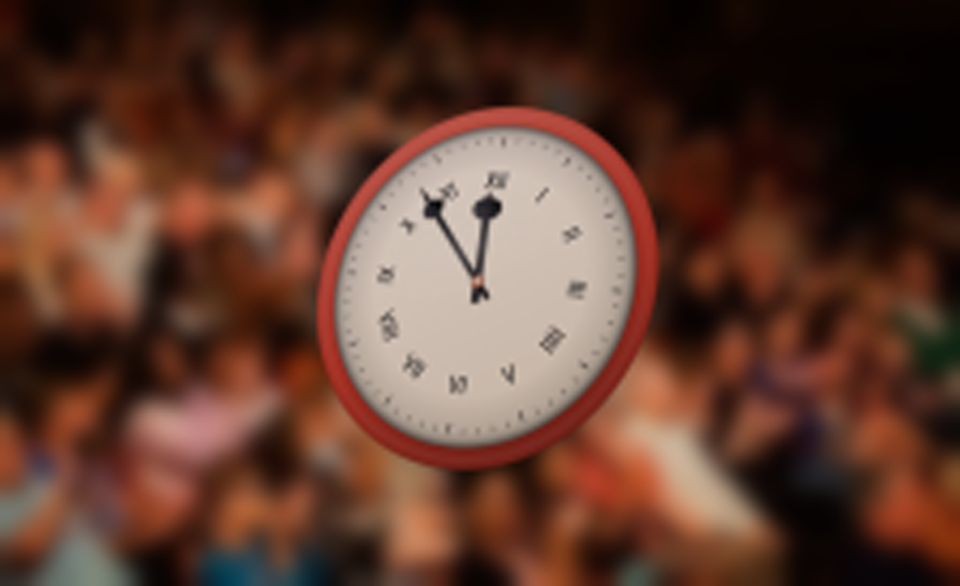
11:53
